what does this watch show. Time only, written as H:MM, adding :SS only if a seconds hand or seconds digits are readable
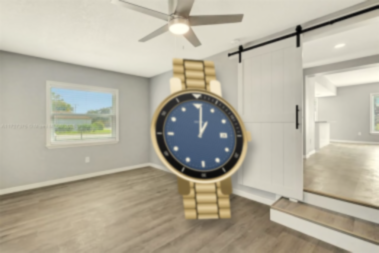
1:01
